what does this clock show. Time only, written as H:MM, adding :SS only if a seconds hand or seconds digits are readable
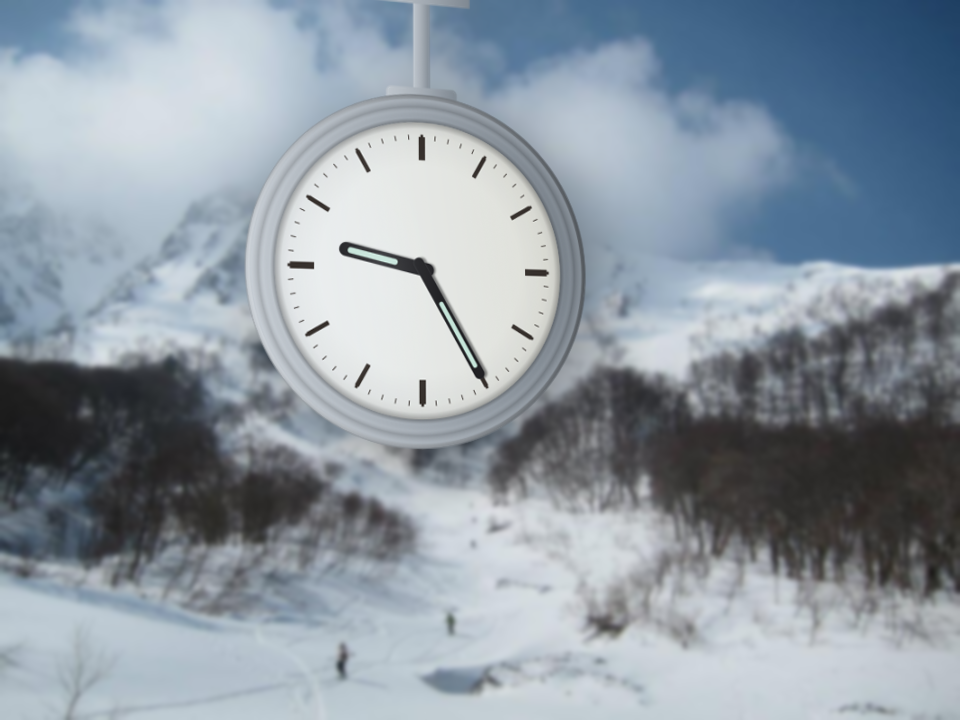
9:25
